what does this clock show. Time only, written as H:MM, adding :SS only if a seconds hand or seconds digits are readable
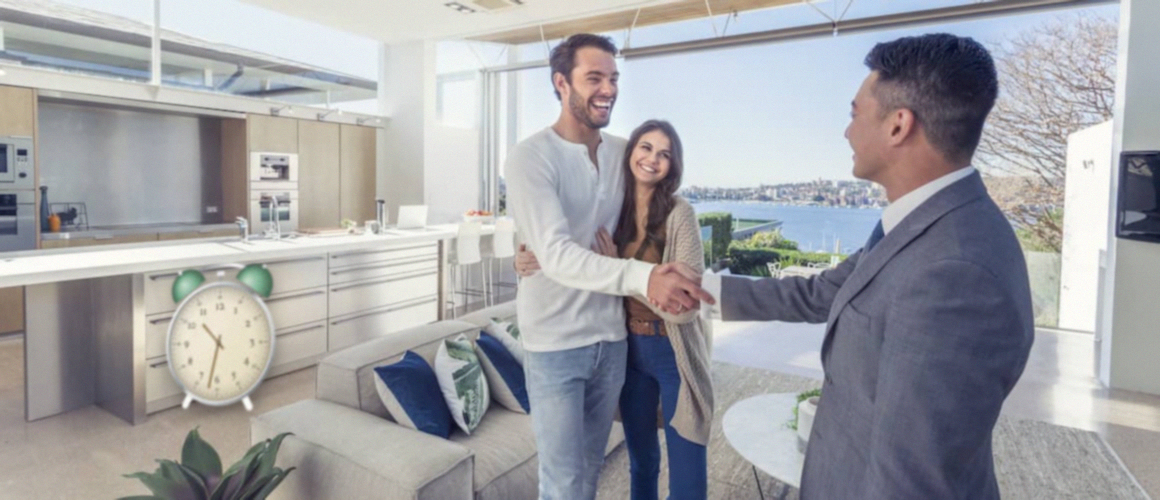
10:32
